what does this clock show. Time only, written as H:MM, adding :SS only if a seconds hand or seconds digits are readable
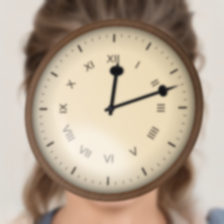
12:12
